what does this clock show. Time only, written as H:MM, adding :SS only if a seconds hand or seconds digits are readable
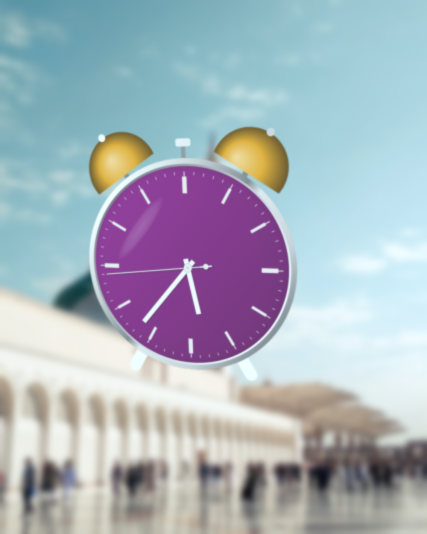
5:36:44
